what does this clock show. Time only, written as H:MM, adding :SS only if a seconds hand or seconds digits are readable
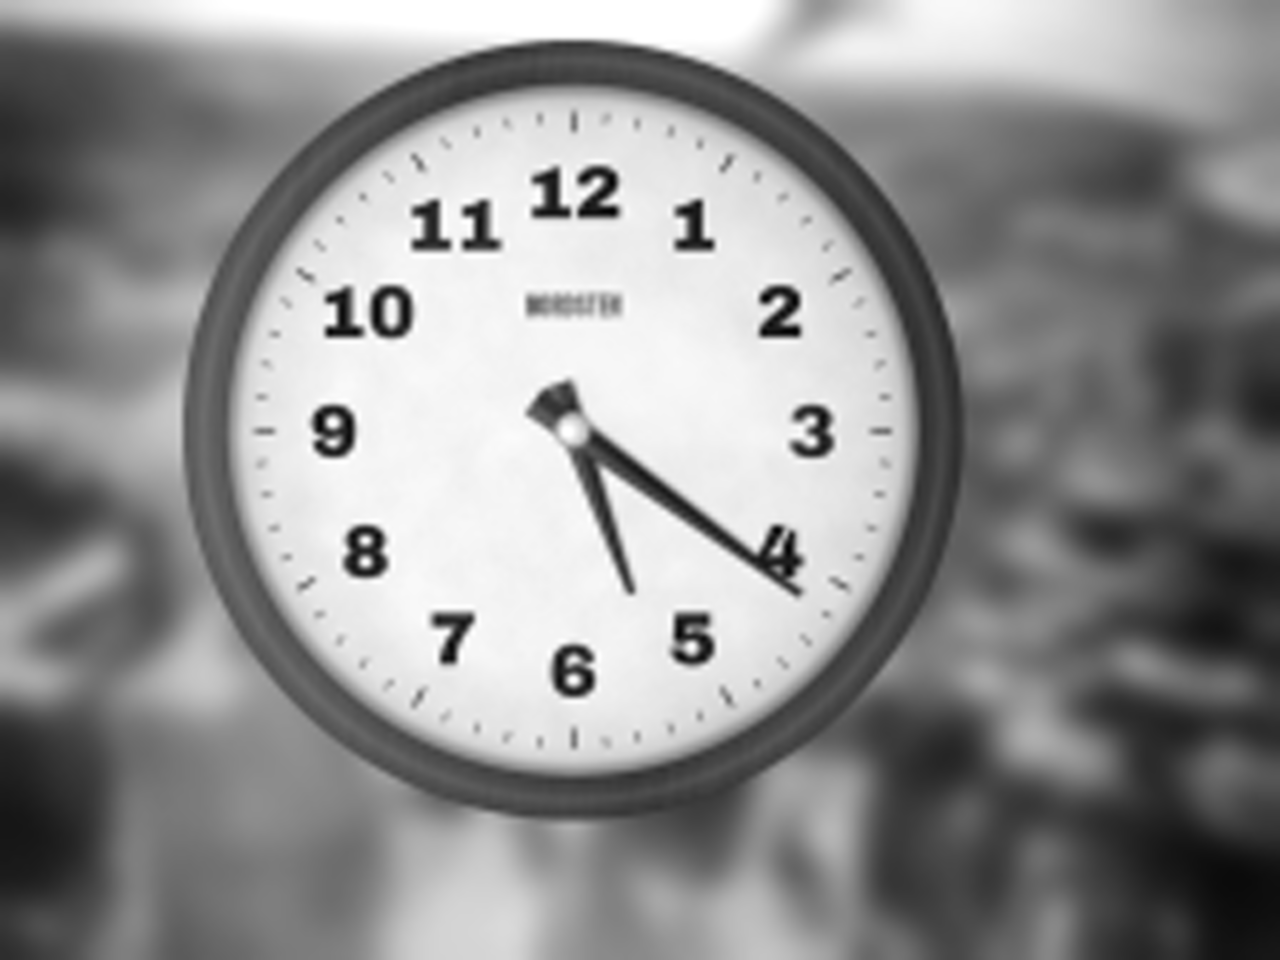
5:21
